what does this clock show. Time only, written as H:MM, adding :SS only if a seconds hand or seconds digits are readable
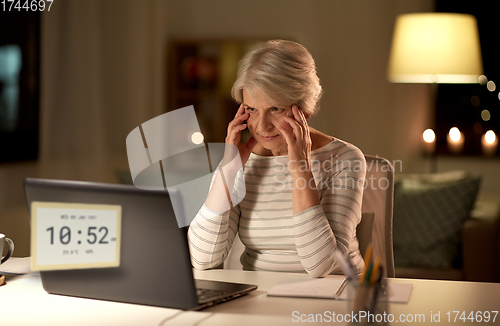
10:52
